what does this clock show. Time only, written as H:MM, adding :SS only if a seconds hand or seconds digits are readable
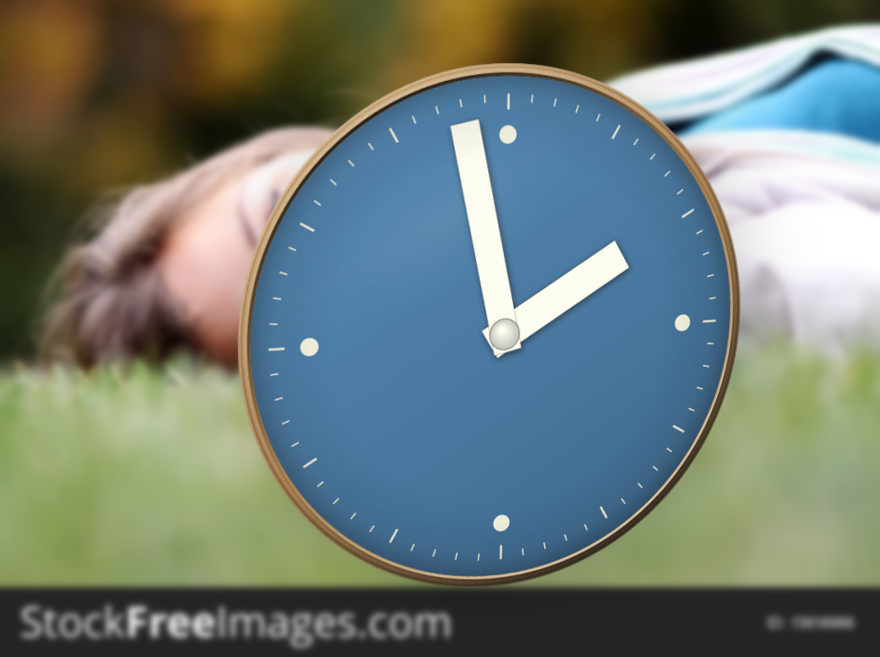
1:58
